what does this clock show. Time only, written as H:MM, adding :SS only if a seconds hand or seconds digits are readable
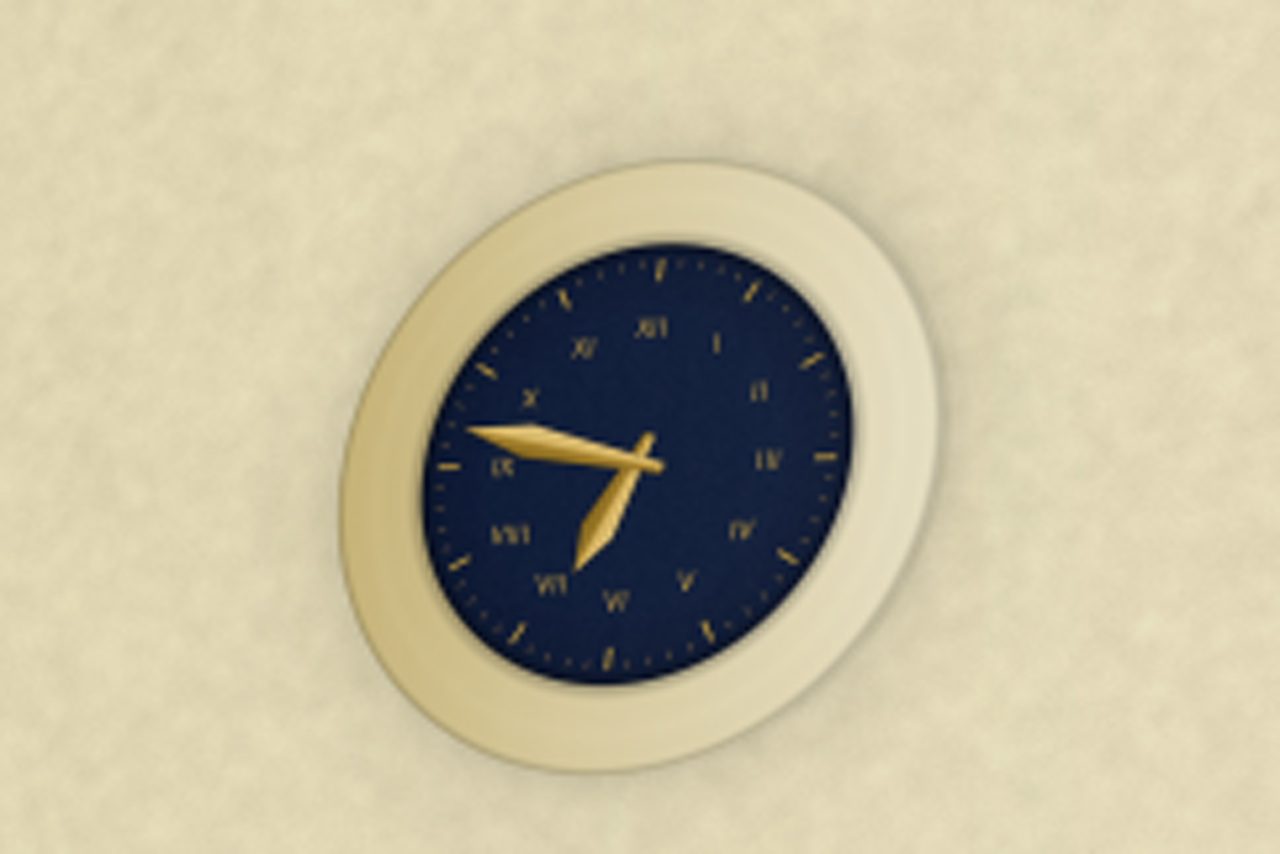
6:47
